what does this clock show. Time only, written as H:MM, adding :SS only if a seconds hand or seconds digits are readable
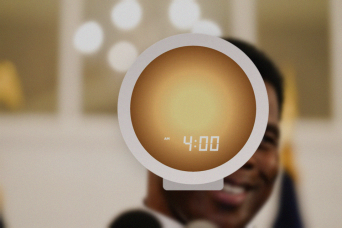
4:00
